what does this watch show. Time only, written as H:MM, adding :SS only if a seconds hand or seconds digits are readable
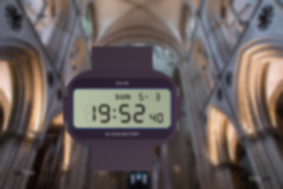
19:52
